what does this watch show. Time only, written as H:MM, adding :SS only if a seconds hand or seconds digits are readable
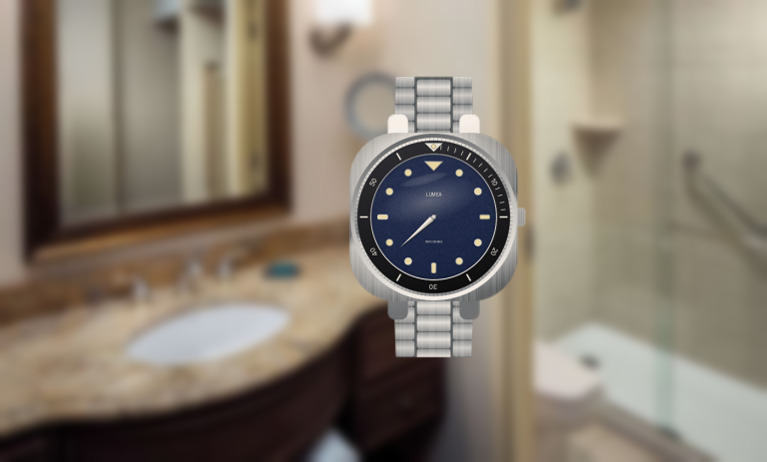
7:38
